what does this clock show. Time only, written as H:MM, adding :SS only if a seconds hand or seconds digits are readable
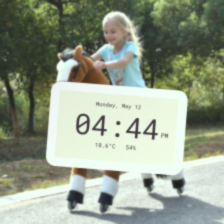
4:44
